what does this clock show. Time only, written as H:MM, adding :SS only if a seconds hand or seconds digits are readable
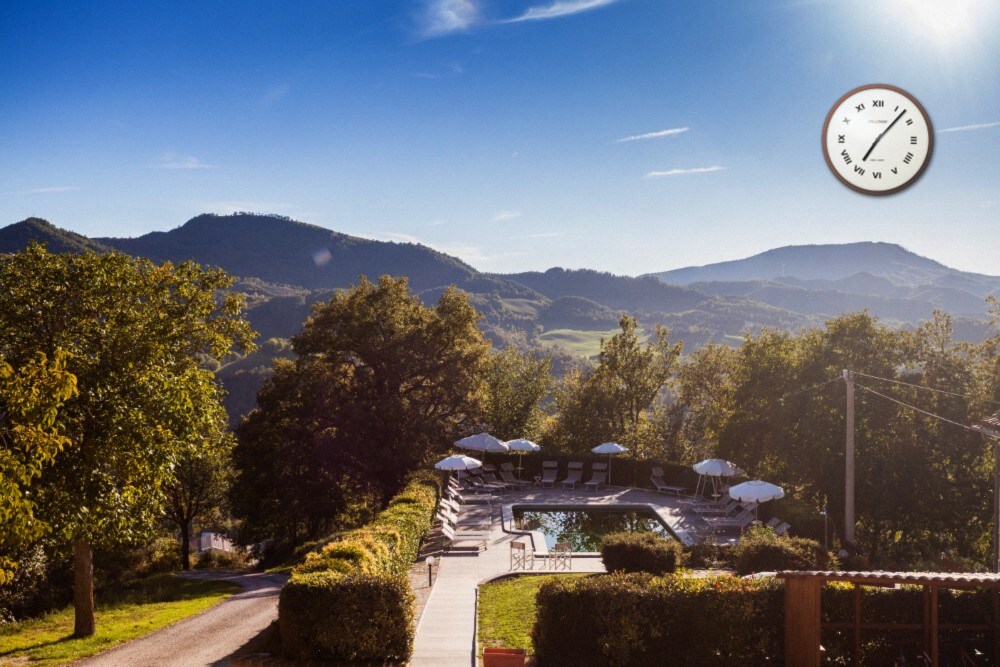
7:07
